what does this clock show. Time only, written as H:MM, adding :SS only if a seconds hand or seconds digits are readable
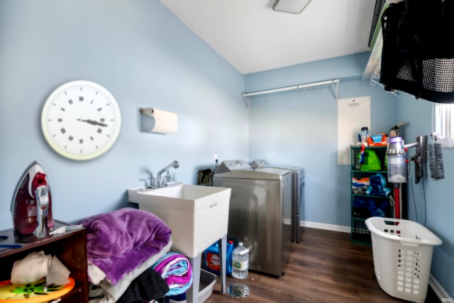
3:17
